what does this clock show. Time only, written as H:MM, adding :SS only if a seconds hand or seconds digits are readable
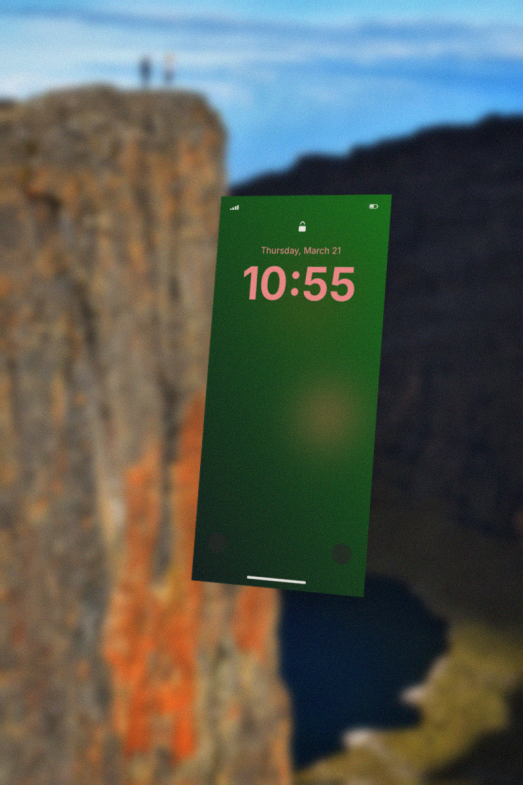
10:55
